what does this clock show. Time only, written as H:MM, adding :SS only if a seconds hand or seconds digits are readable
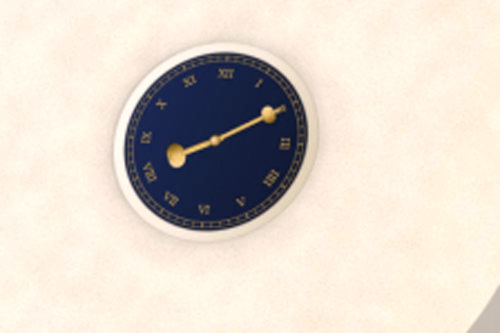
8:10
